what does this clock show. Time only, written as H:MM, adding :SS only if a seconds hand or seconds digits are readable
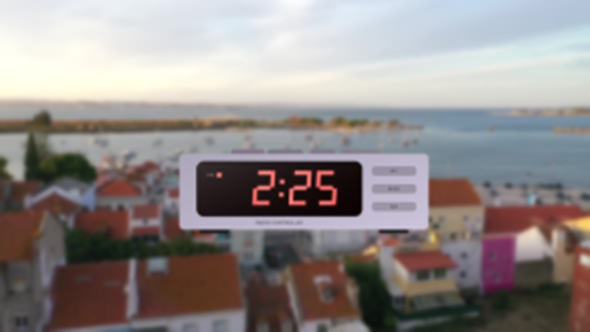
2:25
